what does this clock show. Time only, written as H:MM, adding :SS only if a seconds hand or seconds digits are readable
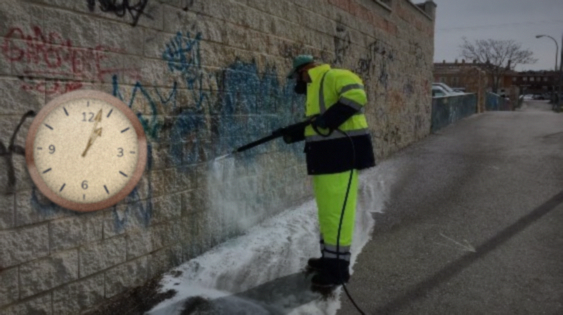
1:03
